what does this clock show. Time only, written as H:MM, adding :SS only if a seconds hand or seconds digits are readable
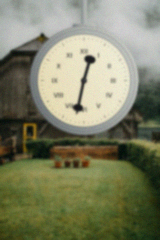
12:32
